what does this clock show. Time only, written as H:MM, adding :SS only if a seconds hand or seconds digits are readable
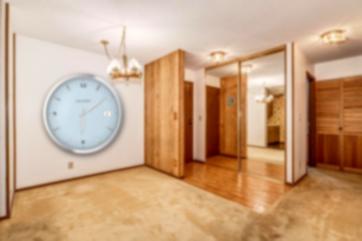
6:09
